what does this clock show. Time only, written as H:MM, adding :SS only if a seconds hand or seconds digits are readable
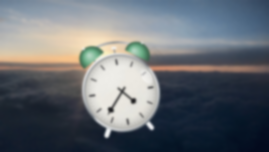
4:37
